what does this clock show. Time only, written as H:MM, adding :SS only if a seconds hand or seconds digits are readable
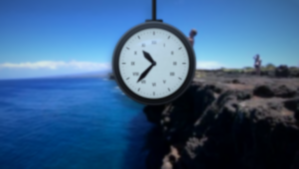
10:37
